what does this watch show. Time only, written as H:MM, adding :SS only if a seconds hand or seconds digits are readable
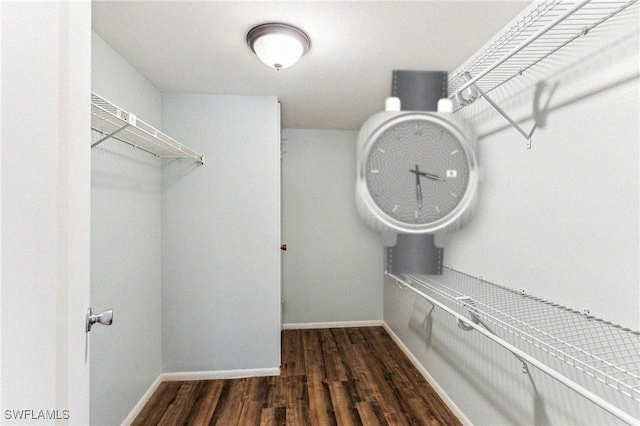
3:29
